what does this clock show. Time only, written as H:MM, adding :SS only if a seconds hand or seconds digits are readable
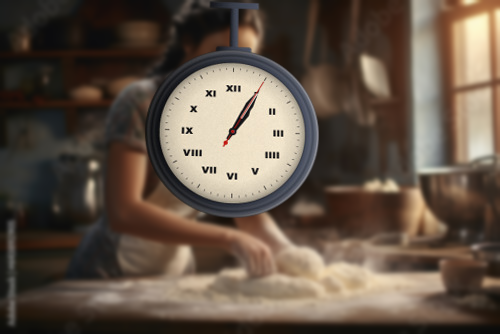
1:05:05
